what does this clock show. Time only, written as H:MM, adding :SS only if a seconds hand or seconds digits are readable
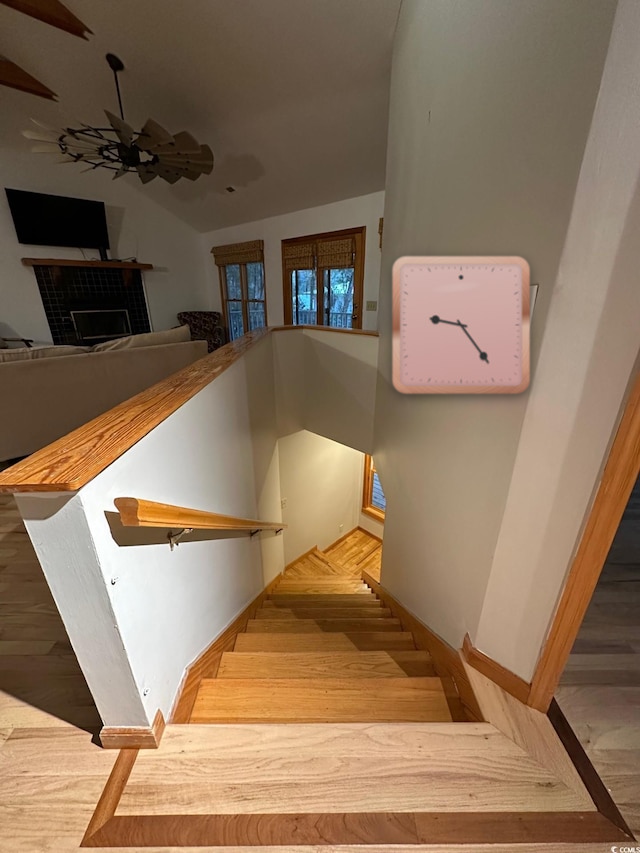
9:24
